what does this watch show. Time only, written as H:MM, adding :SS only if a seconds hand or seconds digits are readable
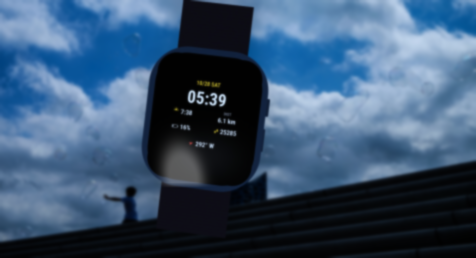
5:39
